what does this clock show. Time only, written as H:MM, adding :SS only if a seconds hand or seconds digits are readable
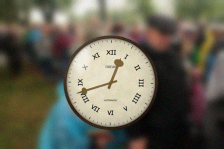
12:42
